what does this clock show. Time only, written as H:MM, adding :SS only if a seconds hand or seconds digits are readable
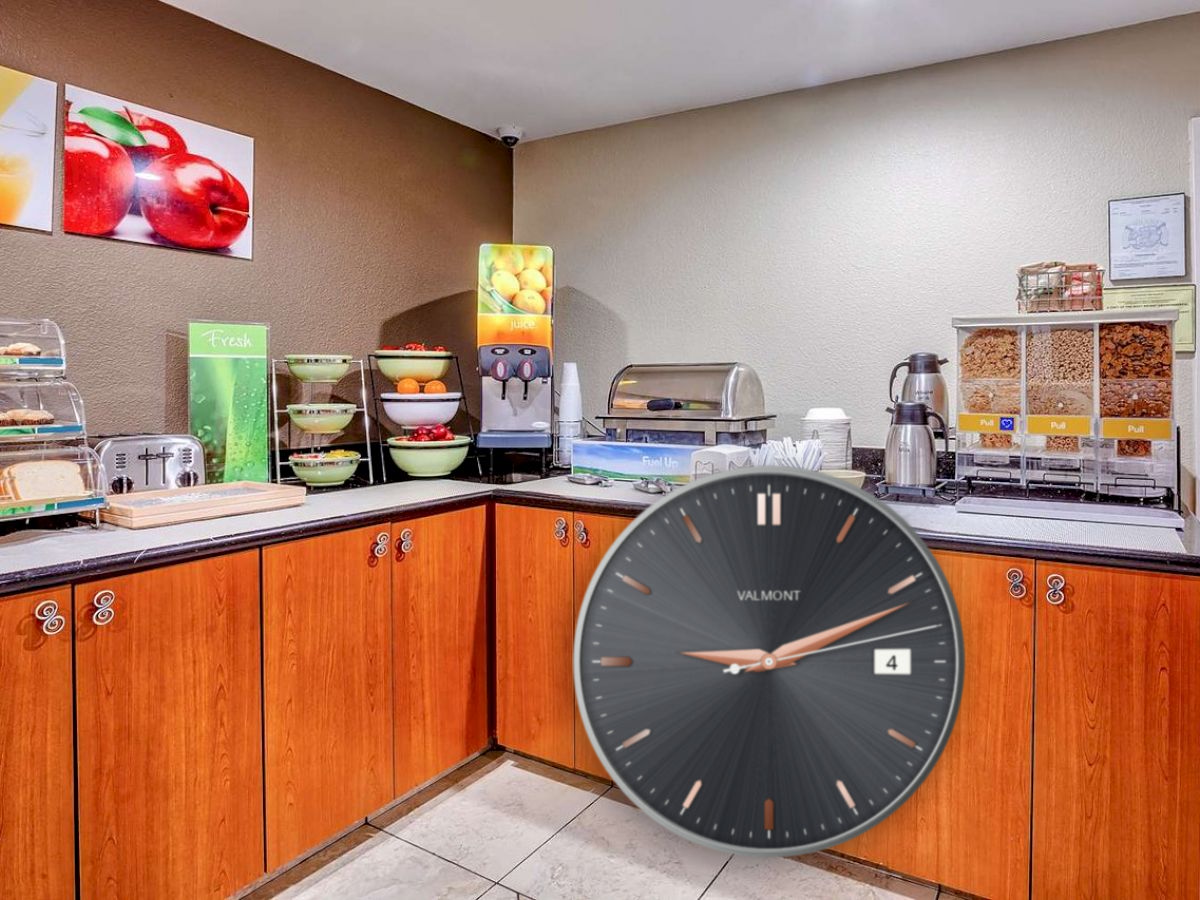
9:11:13
